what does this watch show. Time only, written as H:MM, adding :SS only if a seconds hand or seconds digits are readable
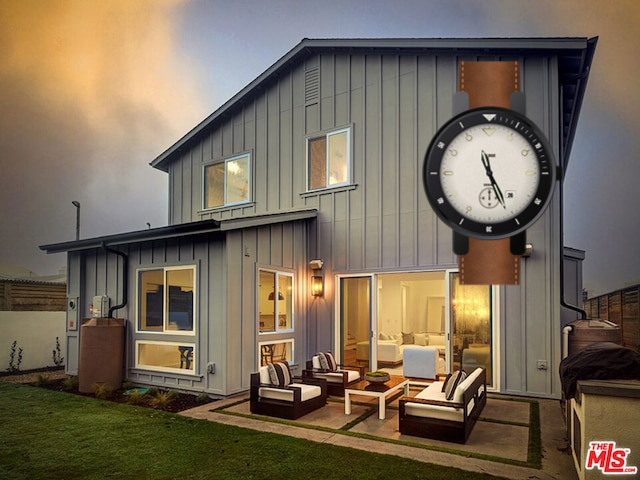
11:26
